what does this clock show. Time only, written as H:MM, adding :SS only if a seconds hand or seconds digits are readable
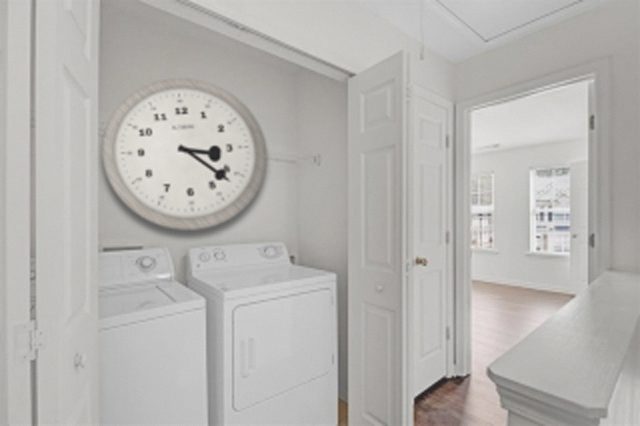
3:22
